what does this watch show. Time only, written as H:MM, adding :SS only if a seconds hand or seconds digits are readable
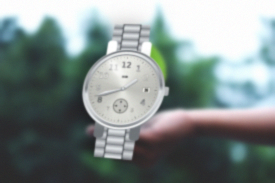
1:42
